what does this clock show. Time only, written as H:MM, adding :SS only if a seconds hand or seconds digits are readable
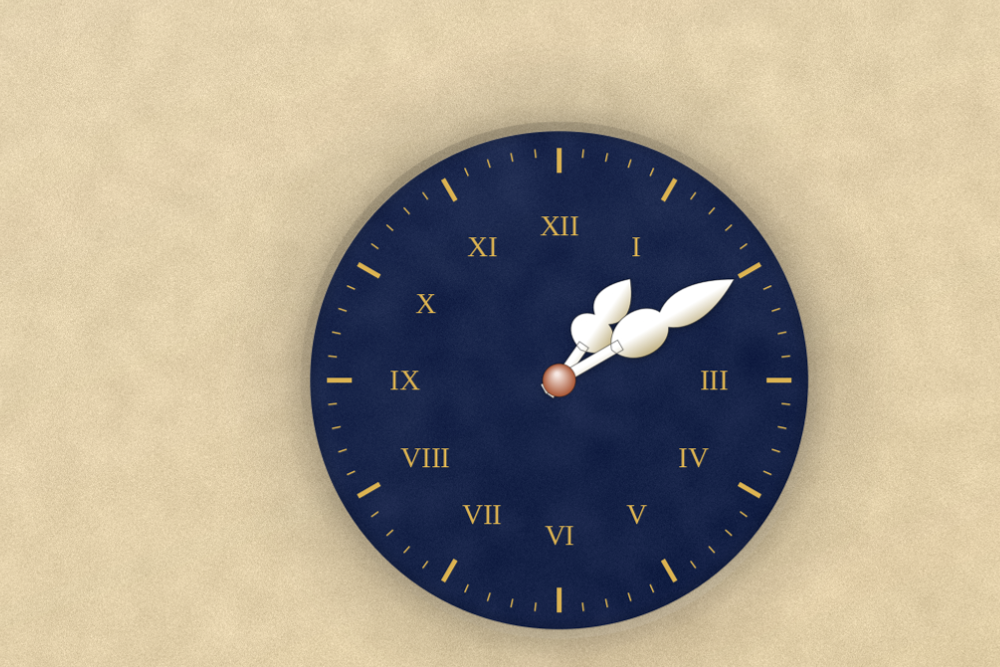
1:10
